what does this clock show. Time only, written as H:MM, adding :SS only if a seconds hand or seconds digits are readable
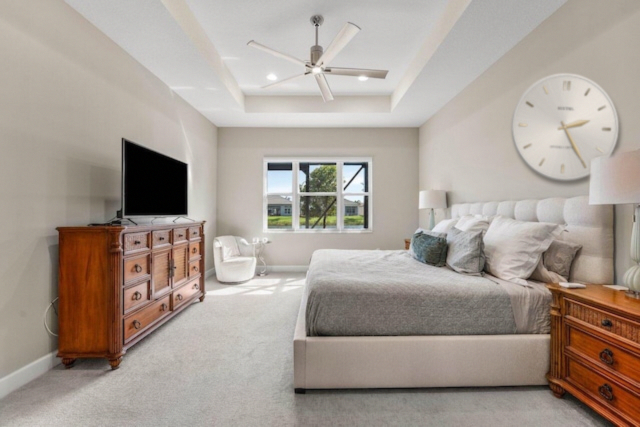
2:25
